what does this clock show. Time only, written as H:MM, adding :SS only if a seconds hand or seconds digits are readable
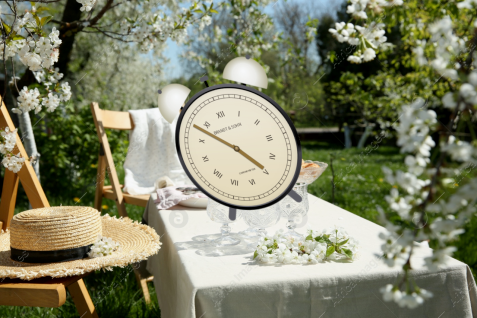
4:53
